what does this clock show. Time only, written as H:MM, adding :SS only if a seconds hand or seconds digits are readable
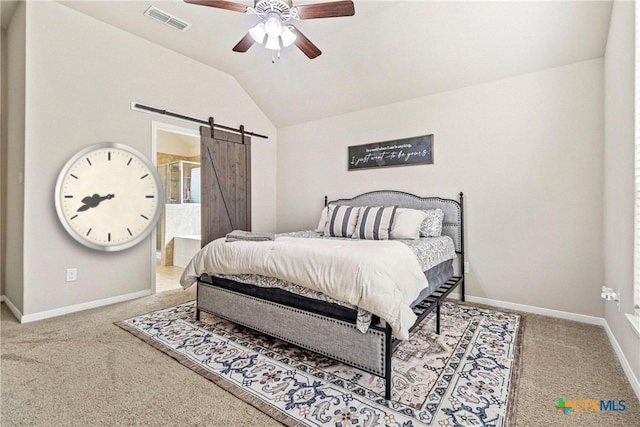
8:41
